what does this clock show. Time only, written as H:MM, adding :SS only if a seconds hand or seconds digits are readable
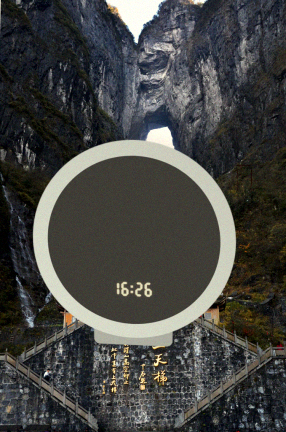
16:26
